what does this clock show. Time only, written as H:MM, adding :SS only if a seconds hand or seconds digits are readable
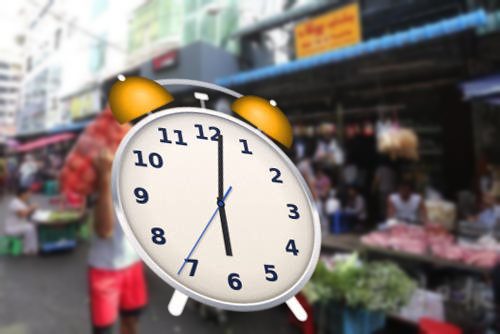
6:01:36
